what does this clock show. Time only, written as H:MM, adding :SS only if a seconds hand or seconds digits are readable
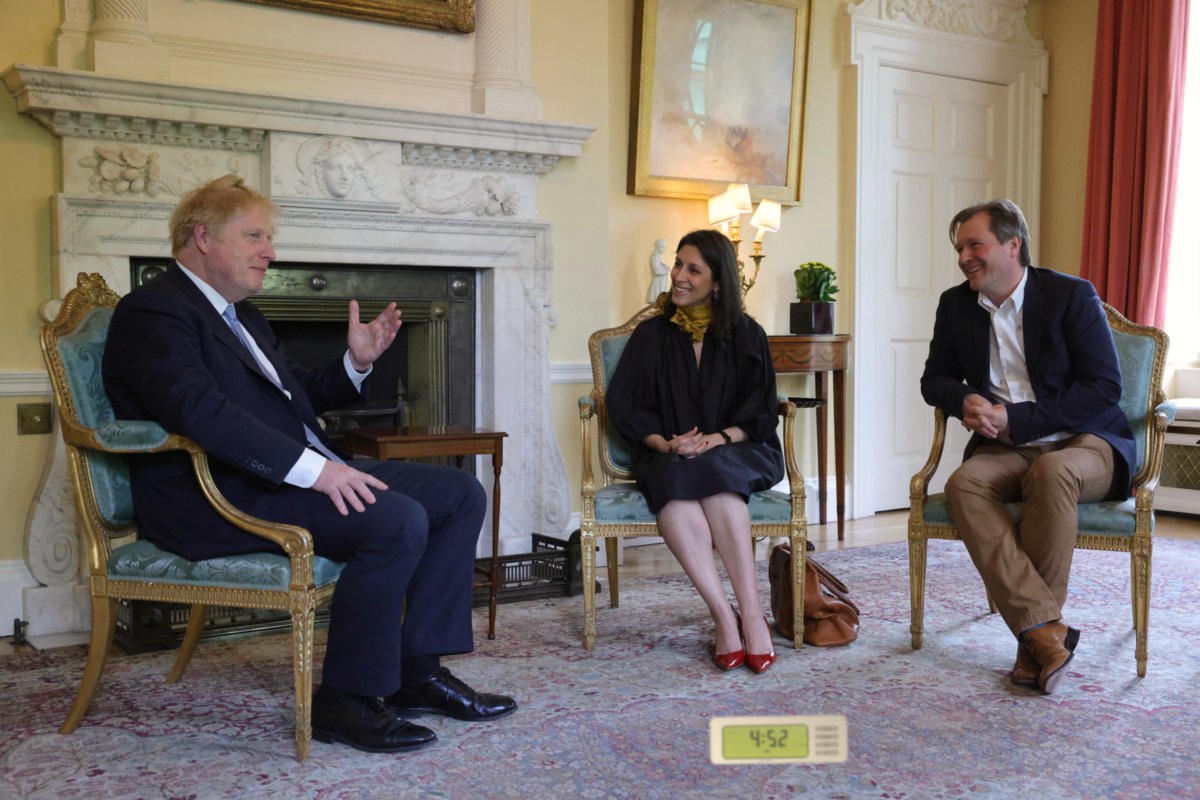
4:52
